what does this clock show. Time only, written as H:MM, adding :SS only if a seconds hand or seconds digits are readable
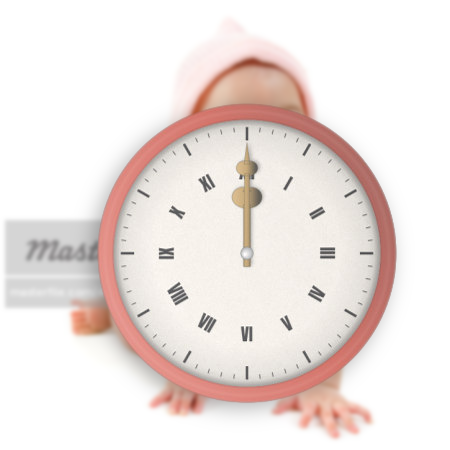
12:00
